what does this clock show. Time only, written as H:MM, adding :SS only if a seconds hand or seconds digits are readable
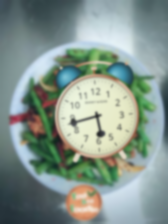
5:43
